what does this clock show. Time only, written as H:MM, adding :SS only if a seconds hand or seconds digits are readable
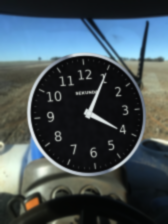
4:05
